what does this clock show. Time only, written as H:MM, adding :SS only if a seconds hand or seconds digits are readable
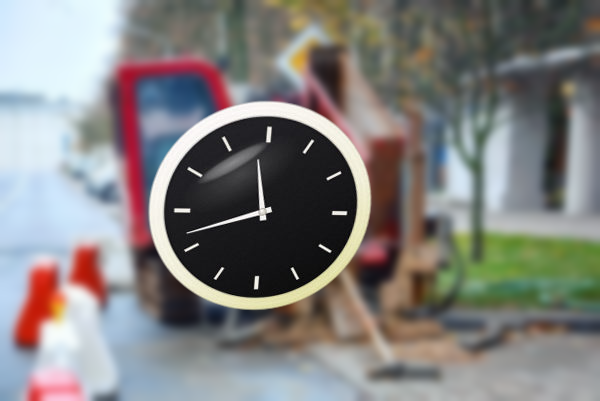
11:42
